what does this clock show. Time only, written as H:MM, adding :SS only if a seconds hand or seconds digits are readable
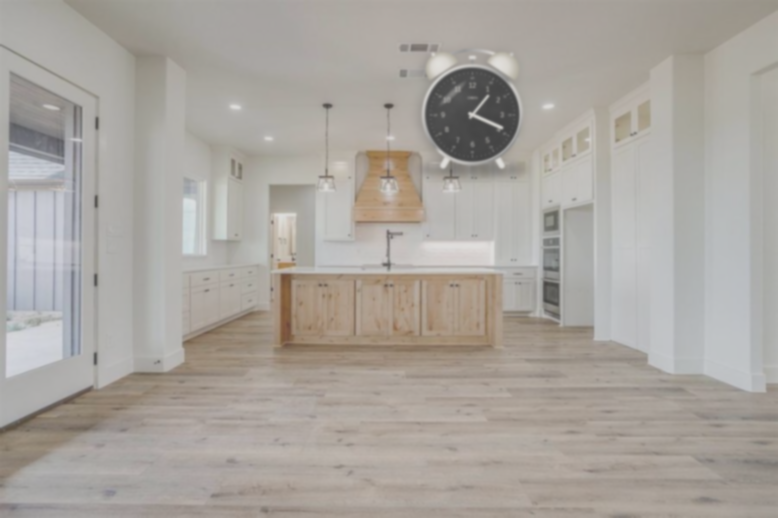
1:19
